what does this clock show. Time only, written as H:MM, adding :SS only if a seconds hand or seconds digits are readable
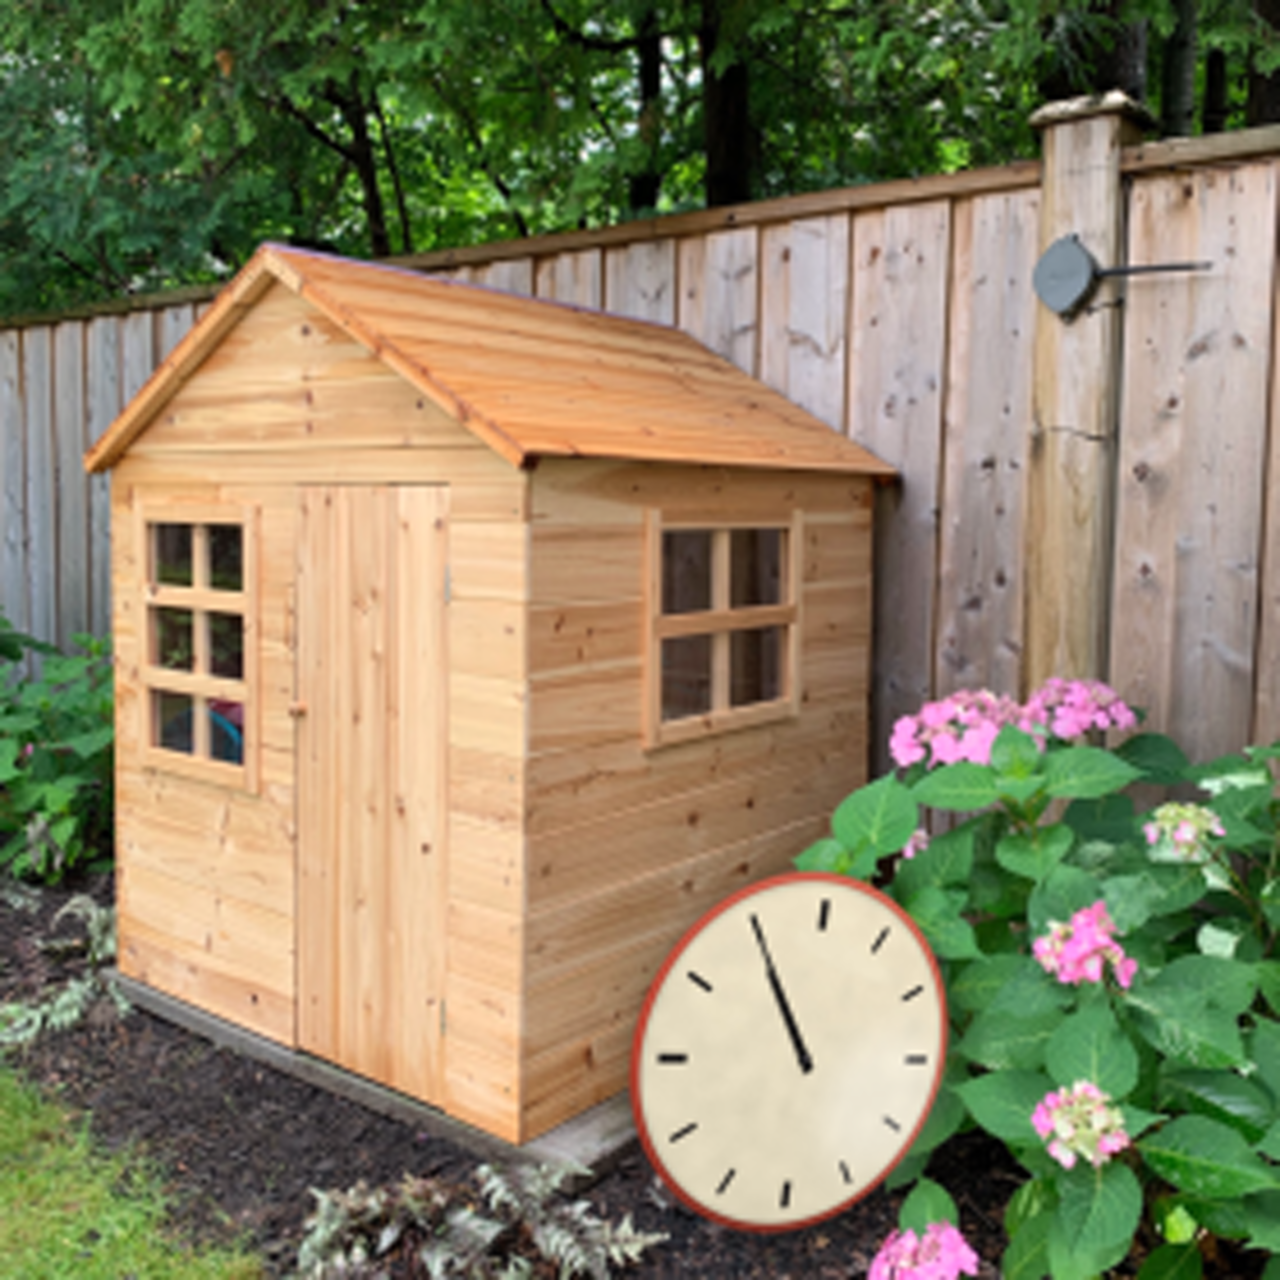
10:55
